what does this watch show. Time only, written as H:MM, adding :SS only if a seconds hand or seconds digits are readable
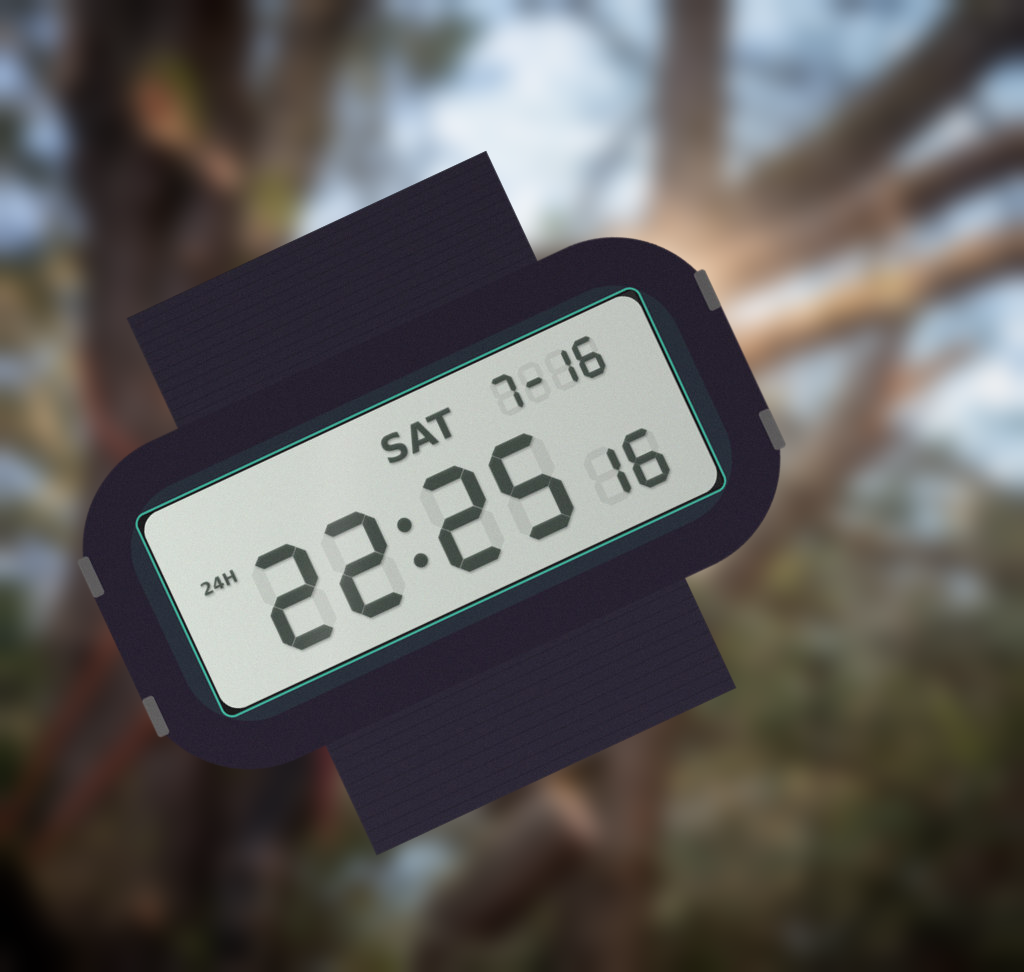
22:25:16
